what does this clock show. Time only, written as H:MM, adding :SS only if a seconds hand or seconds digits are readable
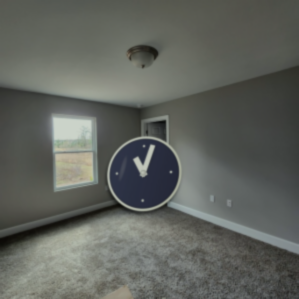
11:03
